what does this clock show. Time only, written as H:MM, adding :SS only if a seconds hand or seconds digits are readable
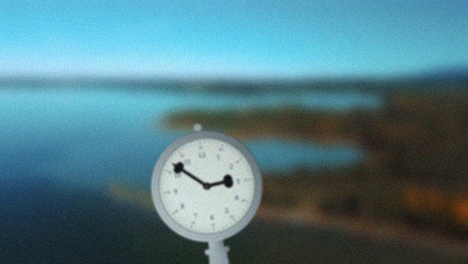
2:52
